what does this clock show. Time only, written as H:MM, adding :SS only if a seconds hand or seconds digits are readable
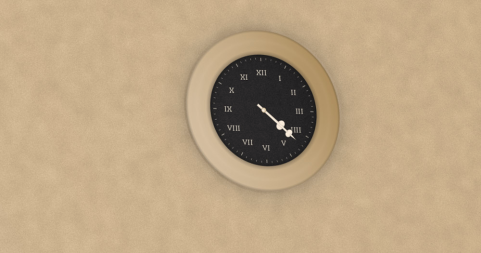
4:22
